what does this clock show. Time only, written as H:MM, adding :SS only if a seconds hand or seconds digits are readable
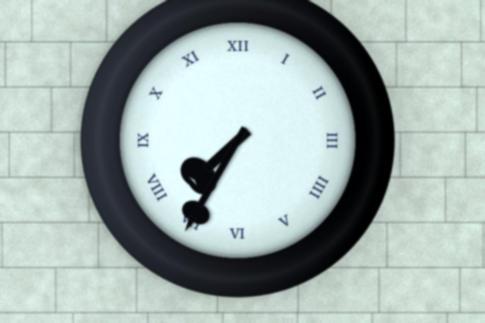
7:35
